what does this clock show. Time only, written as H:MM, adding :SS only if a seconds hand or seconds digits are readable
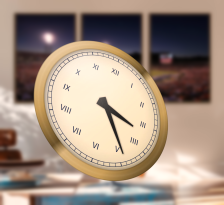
3:24
